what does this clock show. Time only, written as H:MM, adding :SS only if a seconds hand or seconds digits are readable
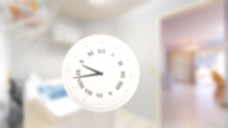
9:43
